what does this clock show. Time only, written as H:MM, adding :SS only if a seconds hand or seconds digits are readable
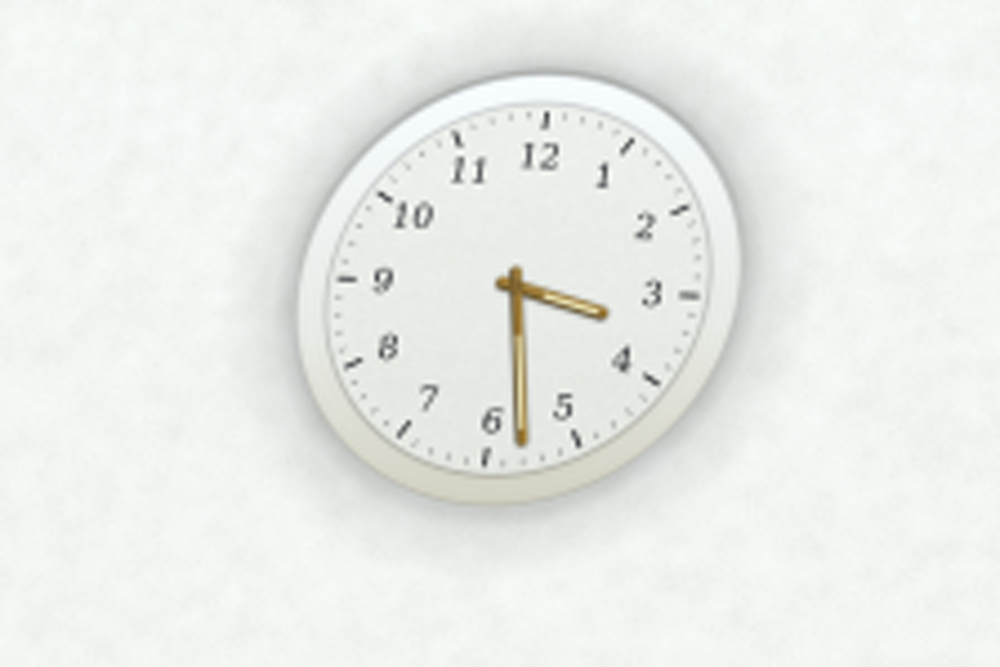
3:28
